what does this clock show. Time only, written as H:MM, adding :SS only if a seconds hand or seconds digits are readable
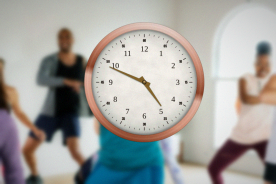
4:49
